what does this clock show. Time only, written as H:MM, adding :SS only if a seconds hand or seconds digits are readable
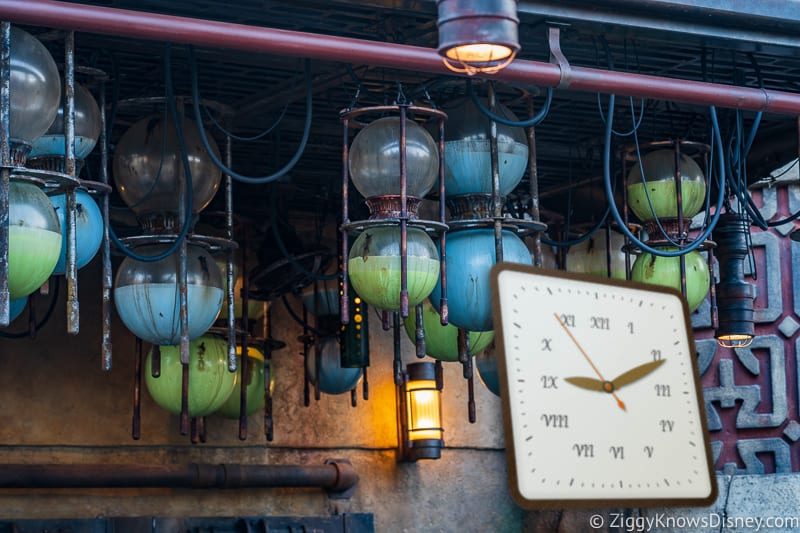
9:10:54
